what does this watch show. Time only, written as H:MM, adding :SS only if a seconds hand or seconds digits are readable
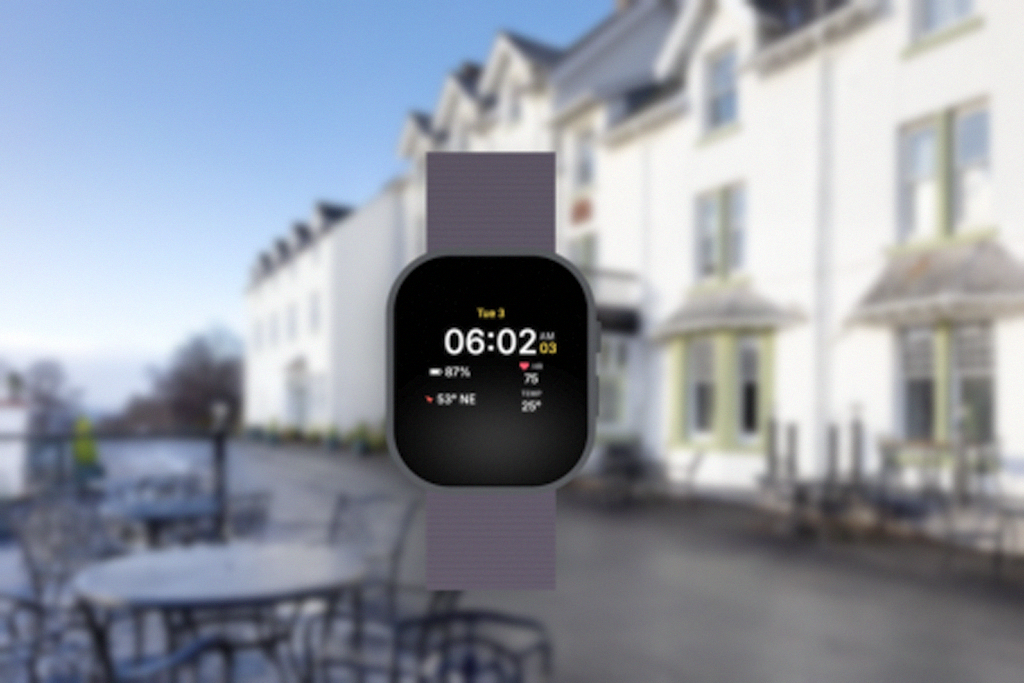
6:02
